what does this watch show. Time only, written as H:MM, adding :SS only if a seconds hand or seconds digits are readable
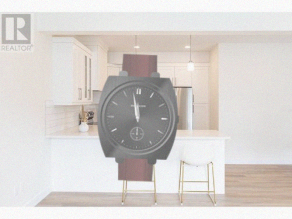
11:58
